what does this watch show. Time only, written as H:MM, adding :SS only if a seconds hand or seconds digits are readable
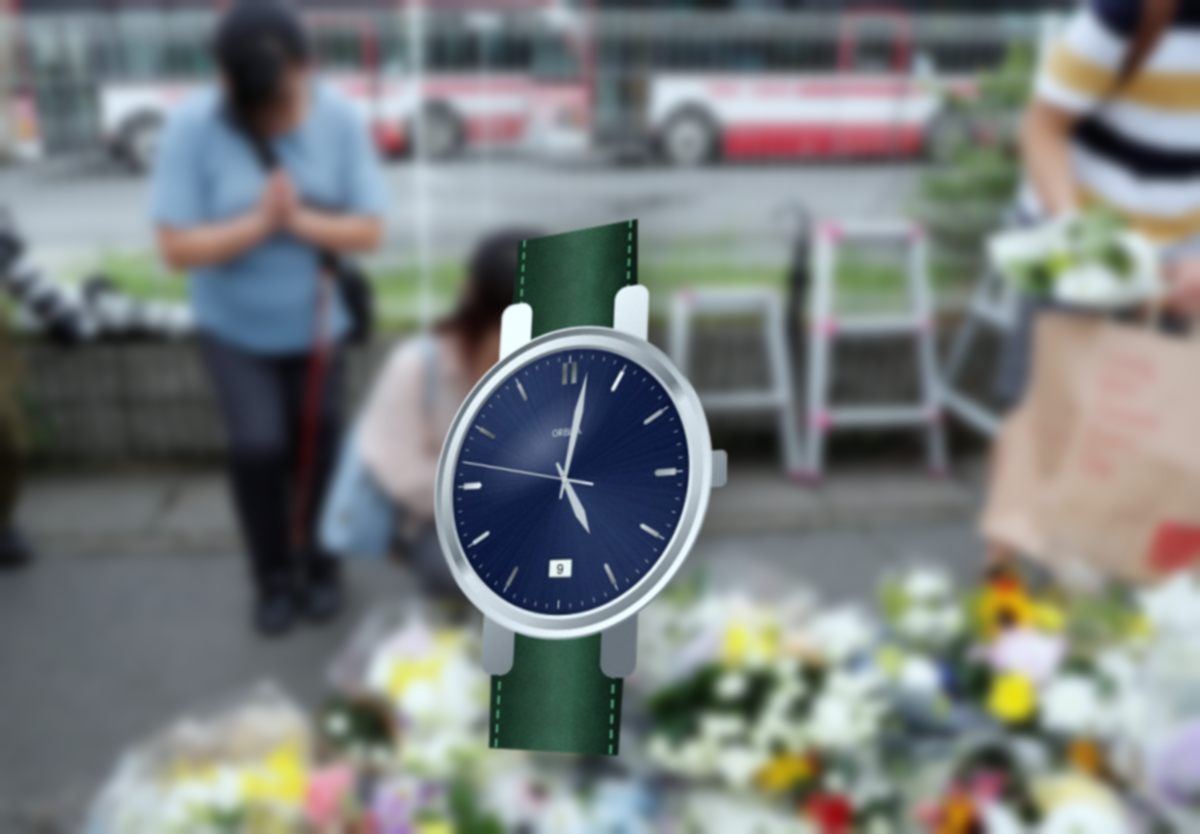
5:01:47
